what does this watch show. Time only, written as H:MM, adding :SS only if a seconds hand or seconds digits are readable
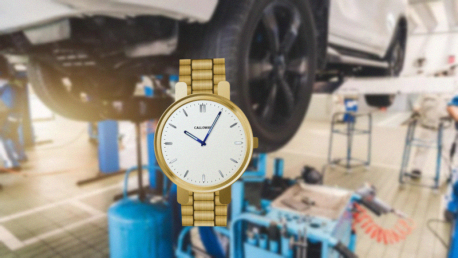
10:05
